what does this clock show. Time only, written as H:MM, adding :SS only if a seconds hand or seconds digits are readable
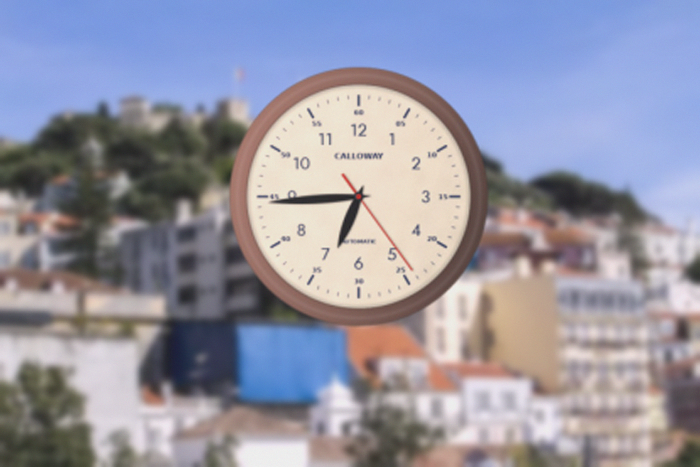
6:44:24
